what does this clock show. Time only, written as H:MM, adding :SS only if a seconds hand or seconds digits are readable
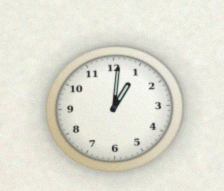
1:01
